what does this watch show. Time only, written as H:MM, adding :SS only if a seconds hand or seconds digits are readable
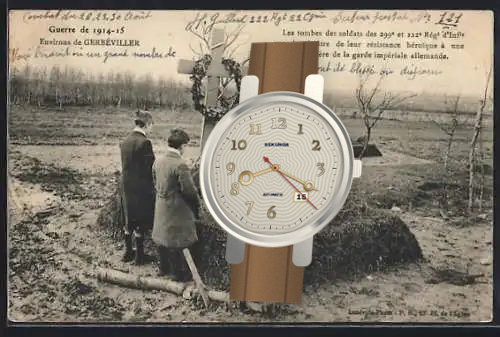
8:19:22
